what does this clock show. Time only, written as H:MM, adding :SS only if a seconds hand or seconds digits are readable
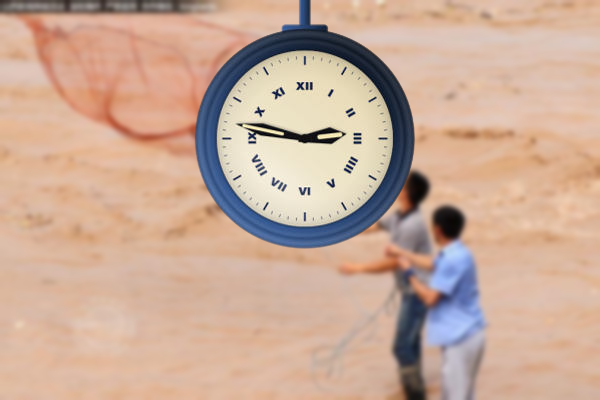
2:47
